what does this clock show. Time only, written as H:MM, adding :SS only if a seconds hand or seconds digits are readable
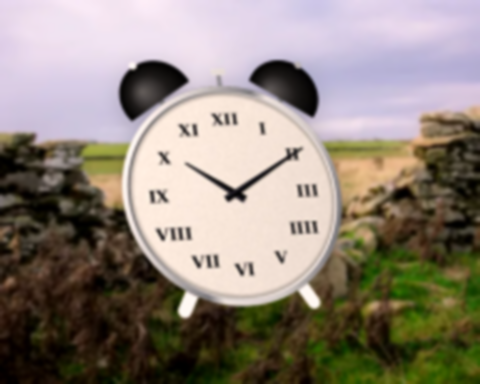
10:10
